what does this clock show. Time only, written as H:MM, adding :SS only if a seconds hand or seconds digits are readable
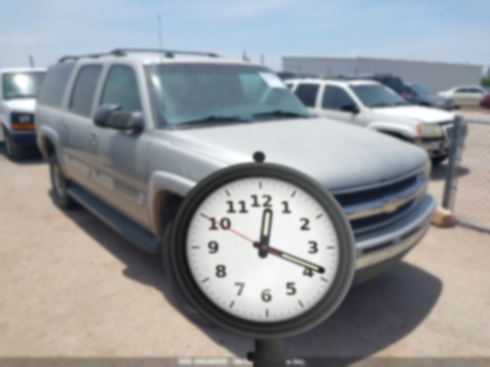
12:18:50
